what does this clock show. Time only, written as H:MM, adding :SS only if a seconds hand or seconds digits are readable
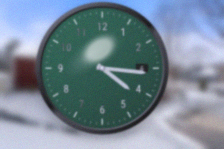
4:16
